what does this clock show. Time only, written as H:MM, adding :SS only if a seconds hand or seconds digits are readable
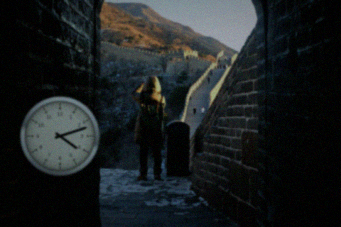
4:12
